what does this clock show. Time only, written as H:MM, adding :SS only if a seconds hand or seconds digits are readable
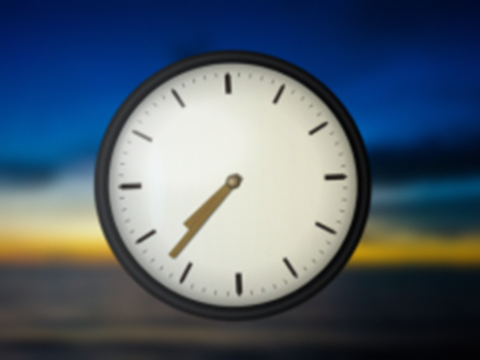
7:37
